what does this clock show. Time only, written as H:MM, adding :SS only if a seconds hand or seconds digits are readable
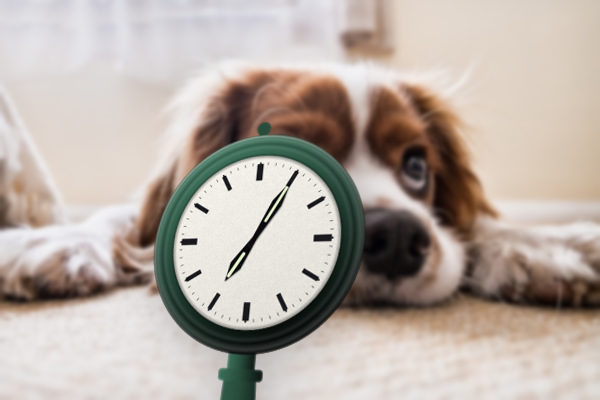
7:05
